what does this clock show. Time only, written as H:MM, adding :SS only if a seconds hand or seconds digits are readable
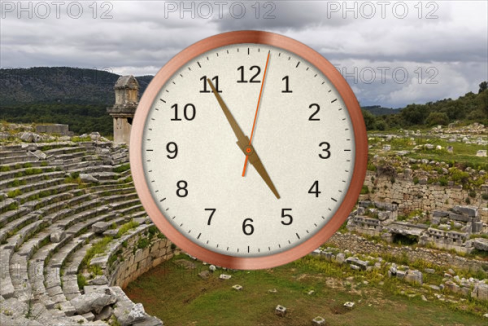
4:55:02
